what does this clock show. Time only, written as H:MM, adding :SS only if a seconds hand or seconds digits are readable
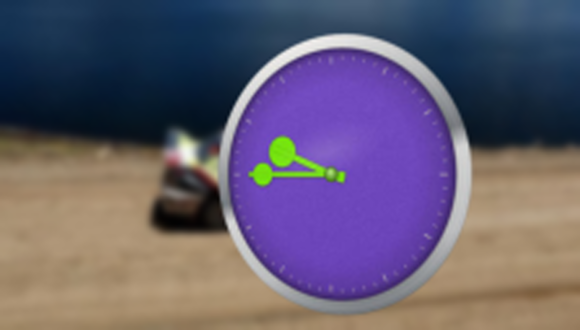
9:45
